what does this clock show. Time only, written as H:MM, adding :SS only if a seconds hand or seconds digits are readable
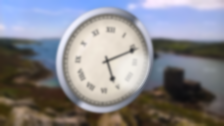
5:11
